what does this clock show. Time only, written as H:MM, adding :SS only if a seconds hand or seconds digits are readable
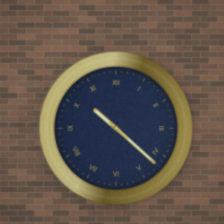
10:22
